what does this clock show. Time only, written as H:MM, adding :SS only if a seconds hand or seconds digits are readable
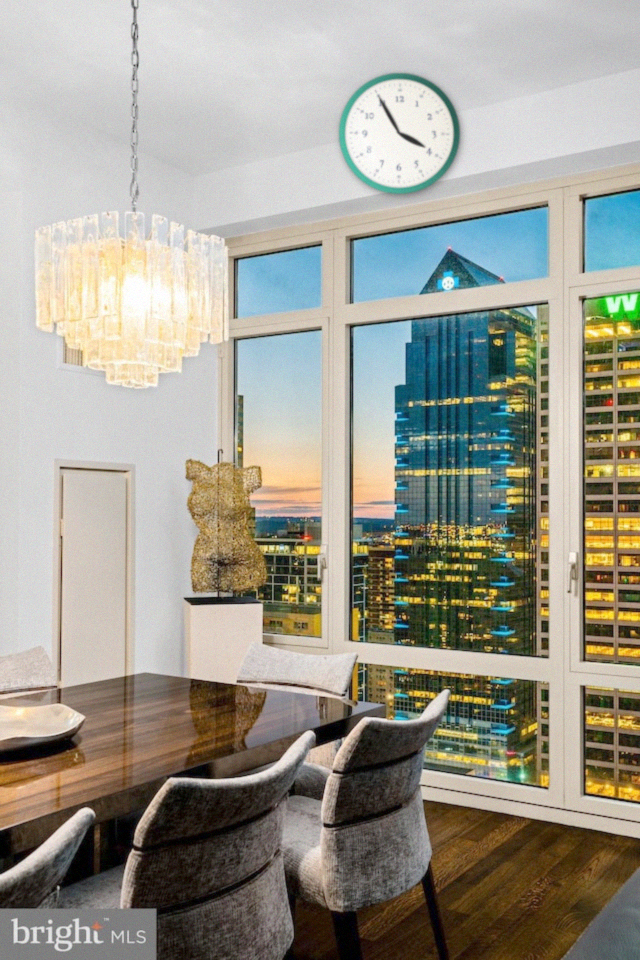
3:55
